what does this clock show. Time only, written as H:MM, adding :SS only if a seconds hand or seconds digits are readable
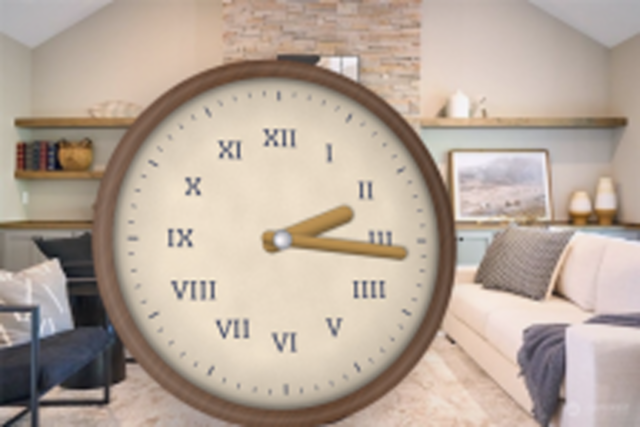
2:16
